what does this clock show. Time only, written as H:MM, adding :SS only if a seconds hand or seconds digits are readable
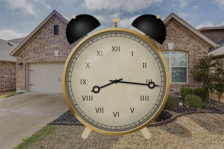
8:16
